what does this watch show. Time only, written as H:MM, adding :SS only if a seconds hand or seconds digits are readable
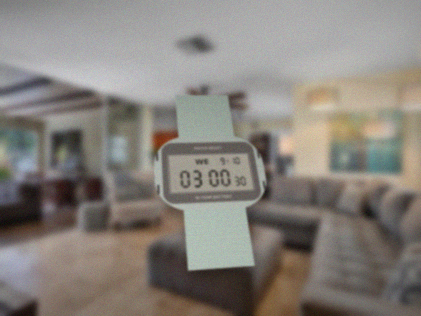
3:00
